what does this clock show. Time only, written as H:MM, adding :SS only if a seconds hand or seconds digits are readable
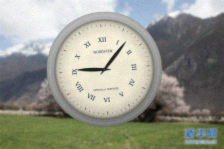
9:07
